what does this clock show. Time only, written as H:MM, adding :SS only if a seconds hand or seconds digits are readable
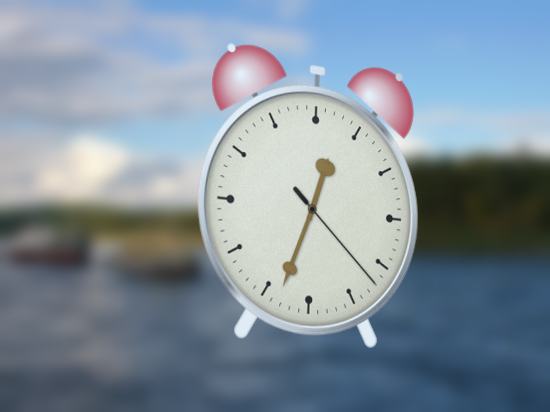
12:33:22
